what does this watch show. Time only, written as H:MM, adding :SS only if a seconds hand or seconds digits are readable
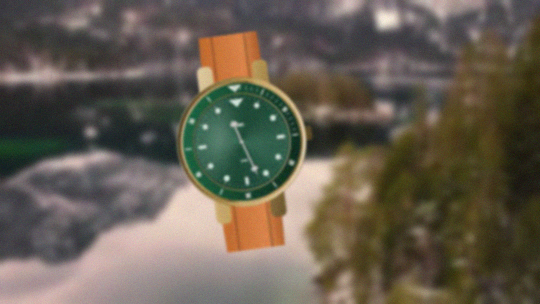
11:27
